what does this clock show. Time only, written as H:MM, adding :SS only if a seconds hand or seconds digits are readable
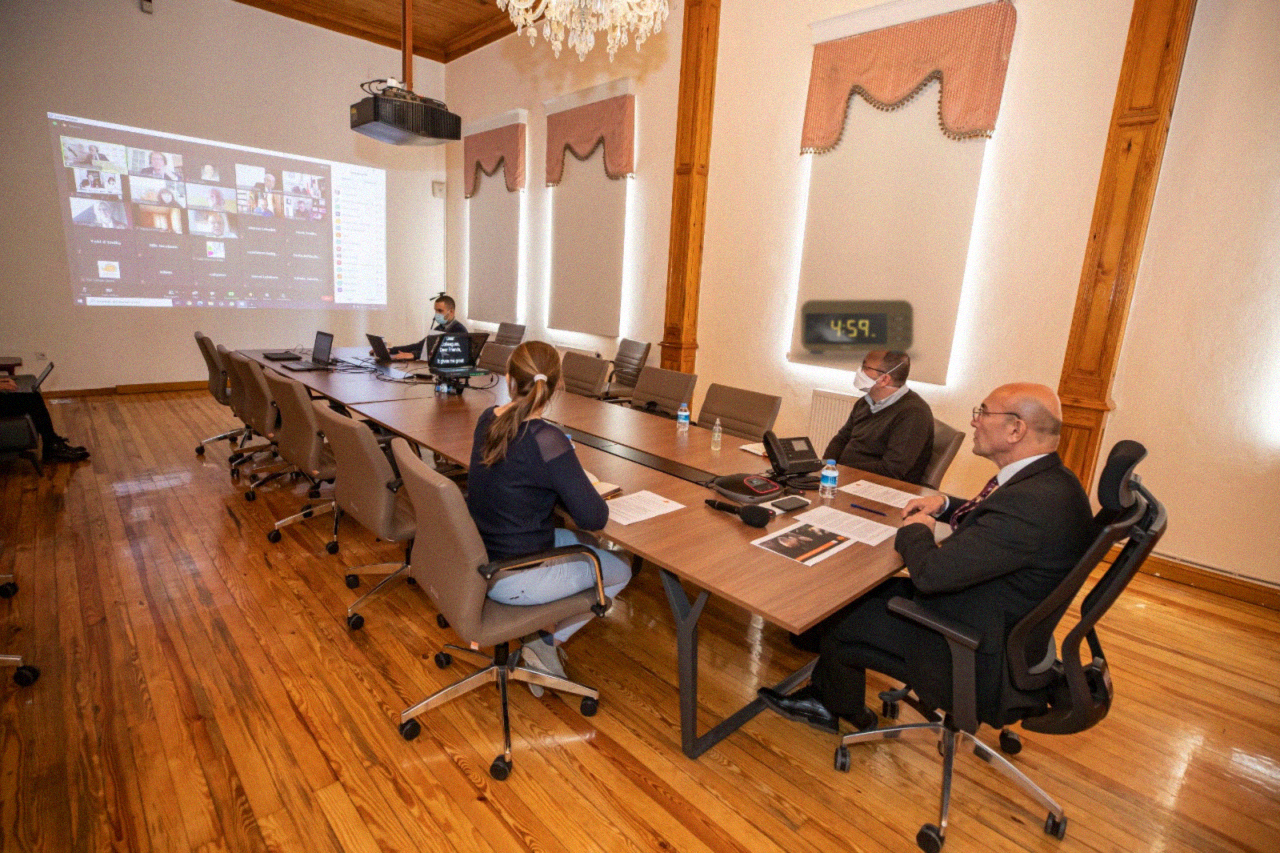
4:59
